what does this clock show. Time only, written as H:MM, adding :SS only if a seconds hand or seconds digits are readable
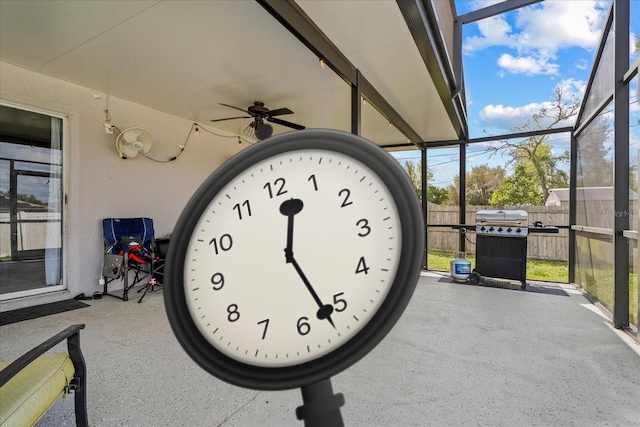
12:27
